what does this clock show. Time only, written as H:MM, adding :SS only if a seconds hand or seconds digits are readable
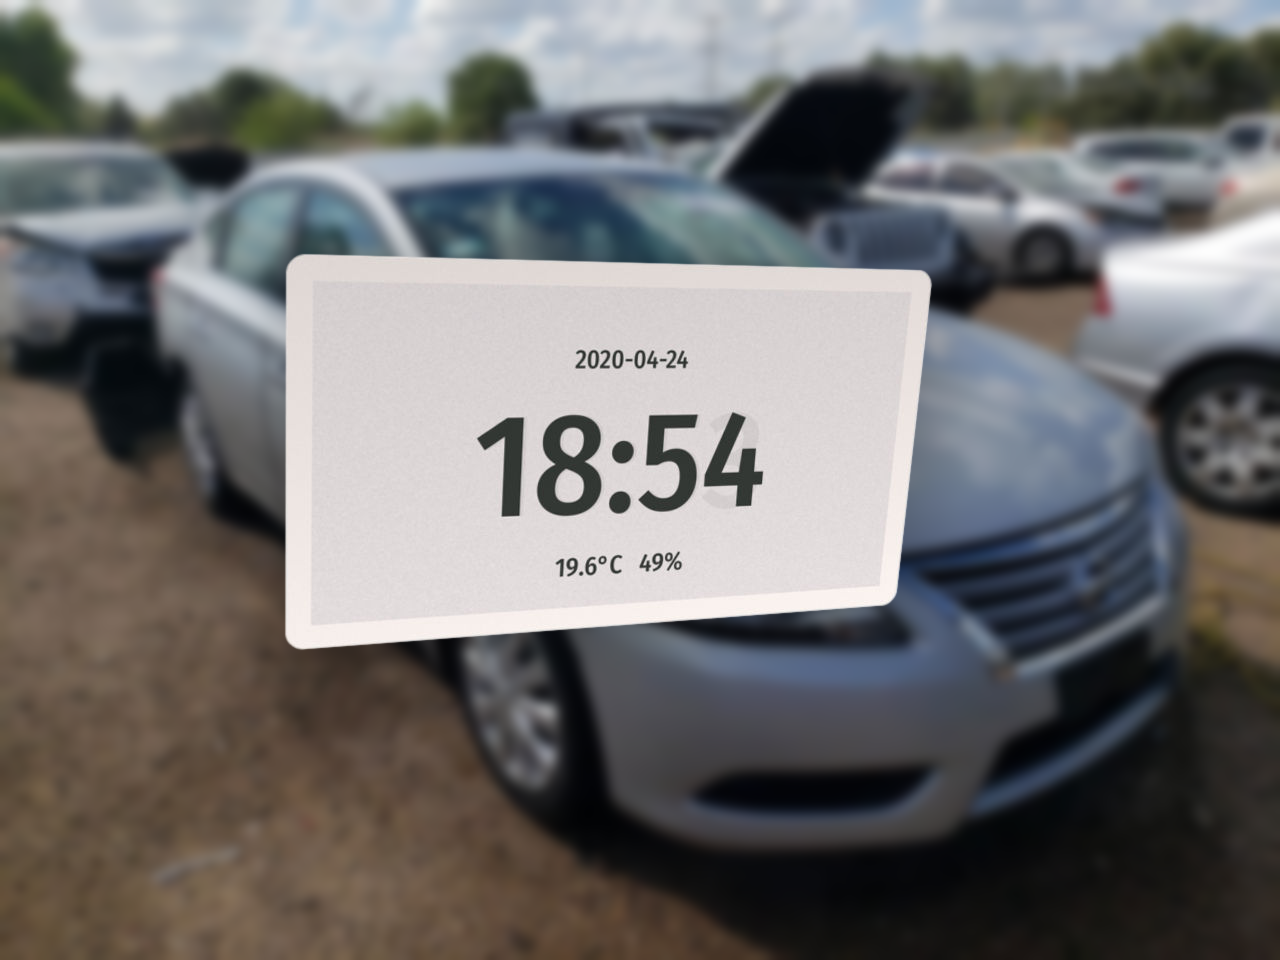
18:54
